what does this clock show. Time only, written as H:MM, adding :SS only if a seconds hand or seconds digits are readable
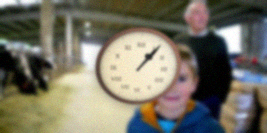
1:06
